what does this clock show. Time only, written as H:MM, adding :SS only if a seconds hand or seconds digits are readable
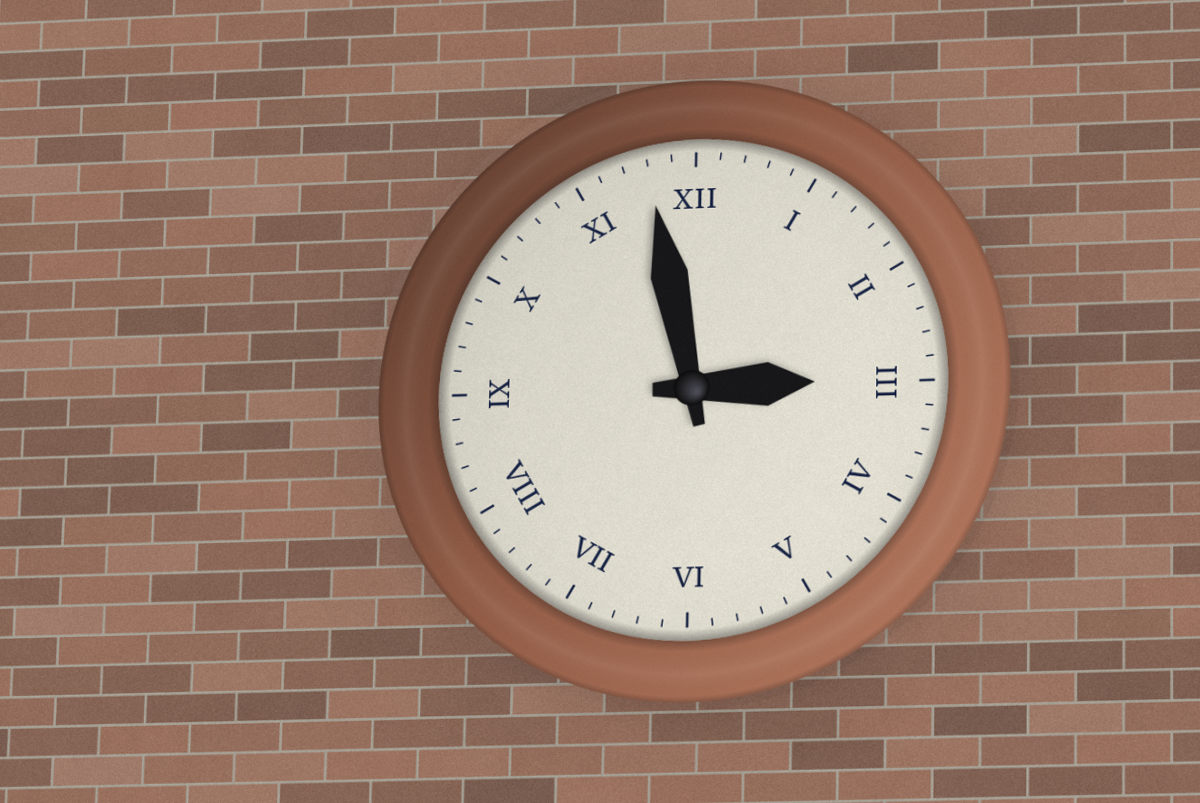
2:58
